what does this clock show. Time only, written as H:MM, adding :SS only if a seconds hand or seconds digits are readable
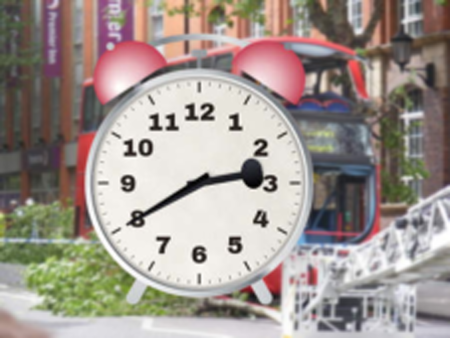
2:40
